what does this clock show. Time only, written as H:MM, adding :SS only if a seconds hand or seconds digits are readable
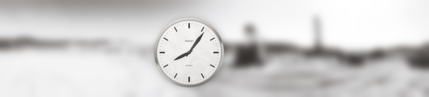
8:06
